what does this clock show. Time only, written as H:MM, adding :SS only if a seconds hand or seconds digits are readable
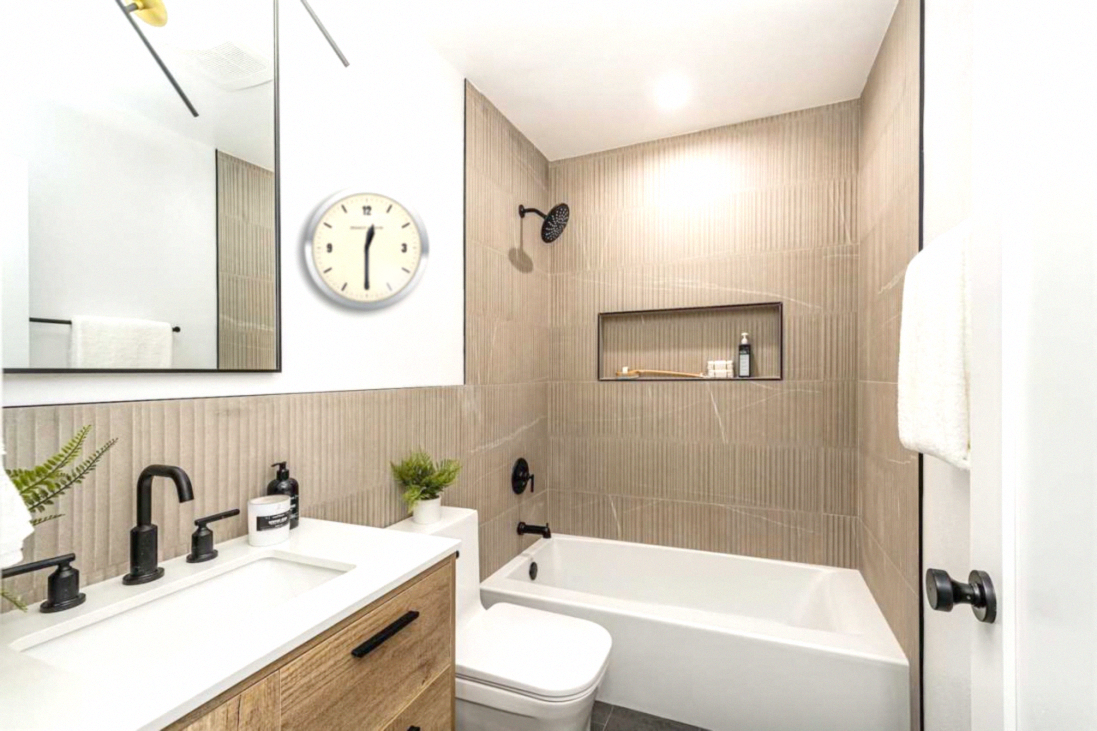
12:30
